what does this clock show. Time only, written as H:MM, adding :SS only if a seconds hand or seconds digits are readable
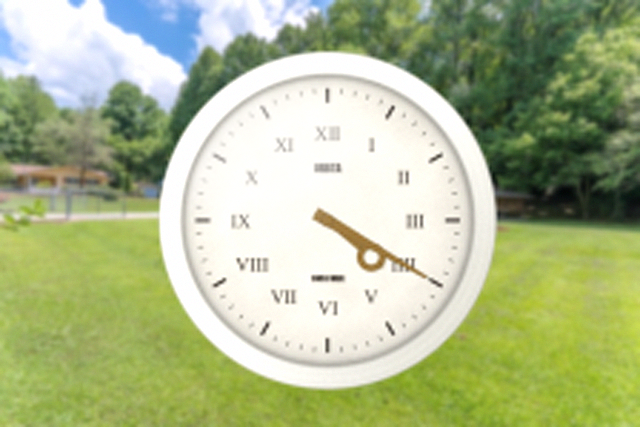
4:20
